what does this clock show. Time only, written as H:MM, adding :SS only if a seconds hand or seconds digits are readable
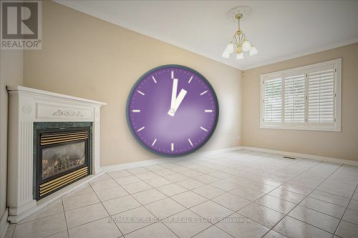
1:01
